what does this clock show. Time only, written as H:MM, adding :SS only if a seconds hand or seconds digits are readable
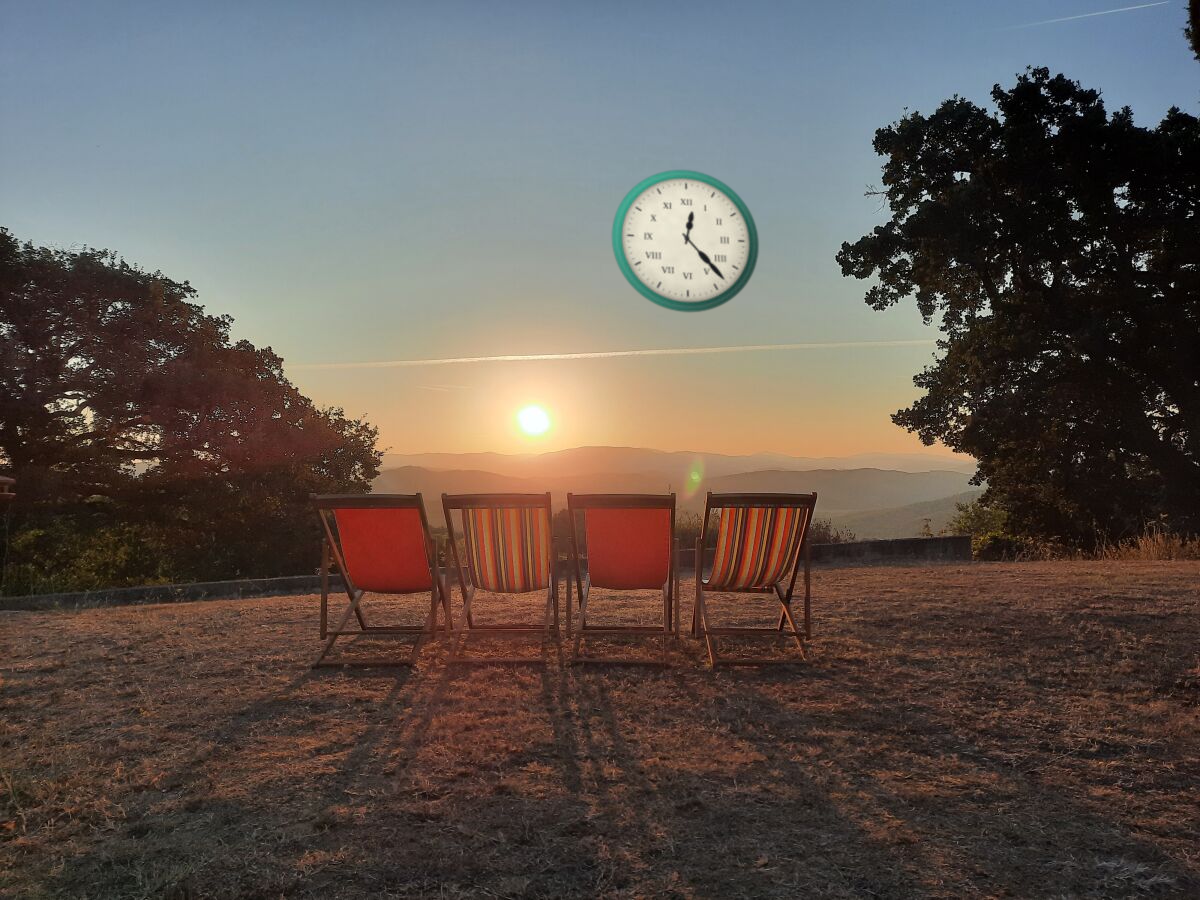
12:23
